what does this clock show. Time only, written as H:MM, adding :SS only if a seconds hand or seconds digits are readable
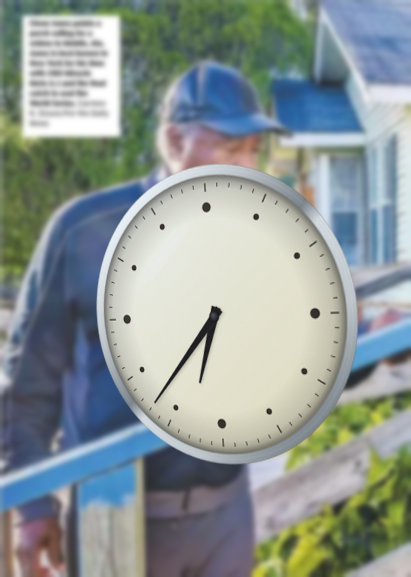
6:37
